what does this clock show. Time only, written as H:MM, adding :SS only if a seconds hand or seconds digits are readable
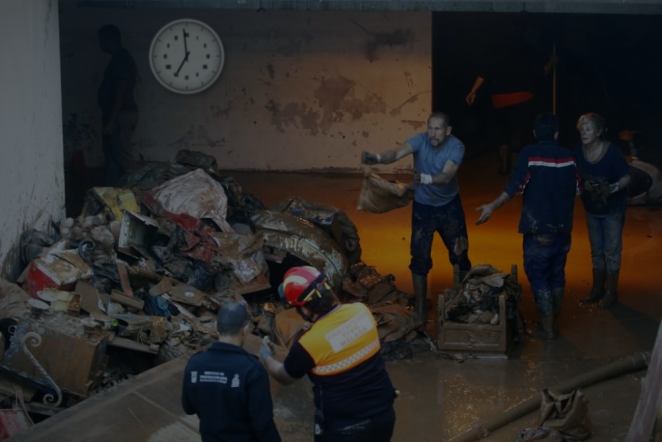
6:59
